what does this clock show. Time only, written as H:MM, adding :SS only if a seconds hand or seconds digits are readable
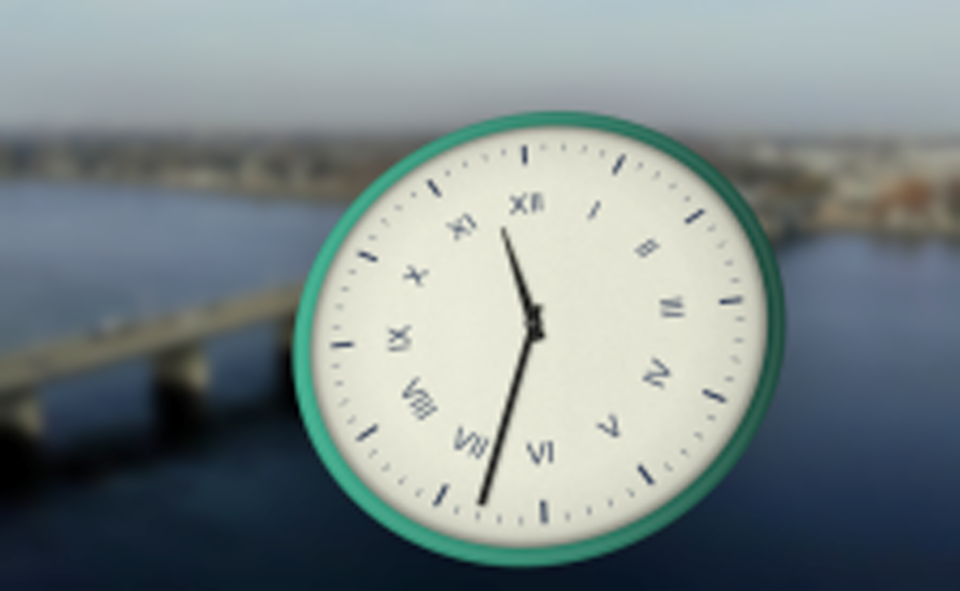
11:33
